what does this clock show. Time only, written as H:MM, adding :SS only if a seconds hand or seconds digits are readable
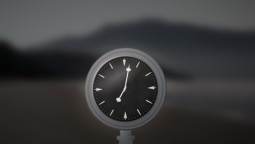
7:02
